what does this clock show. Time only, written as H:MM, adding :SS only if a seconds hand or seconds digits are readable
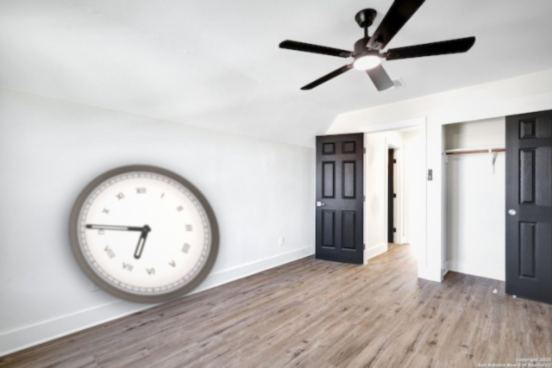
6:46
